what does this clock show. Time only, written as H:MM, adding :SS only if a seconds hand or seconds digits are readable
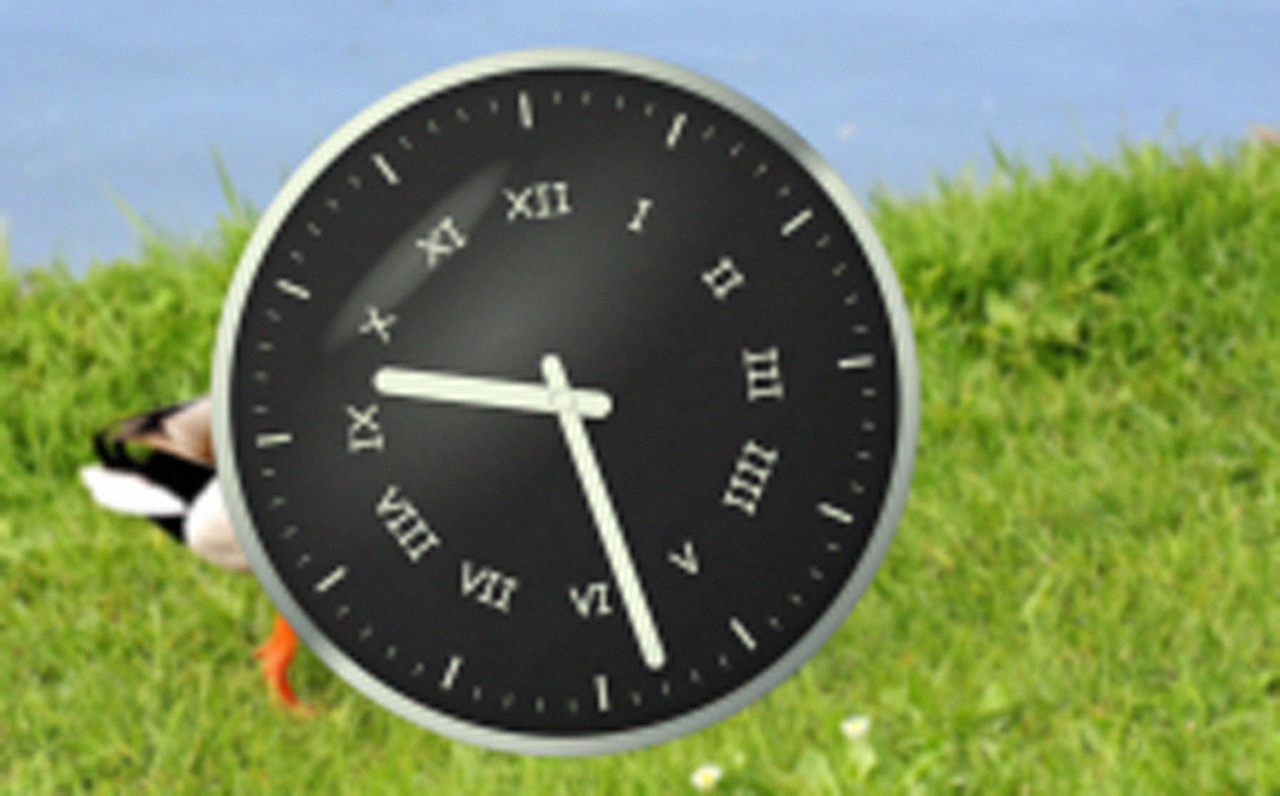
9:28
